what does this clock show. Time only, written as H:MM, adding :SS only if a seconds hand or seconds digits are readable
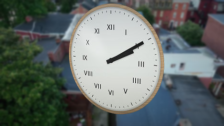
2:10
